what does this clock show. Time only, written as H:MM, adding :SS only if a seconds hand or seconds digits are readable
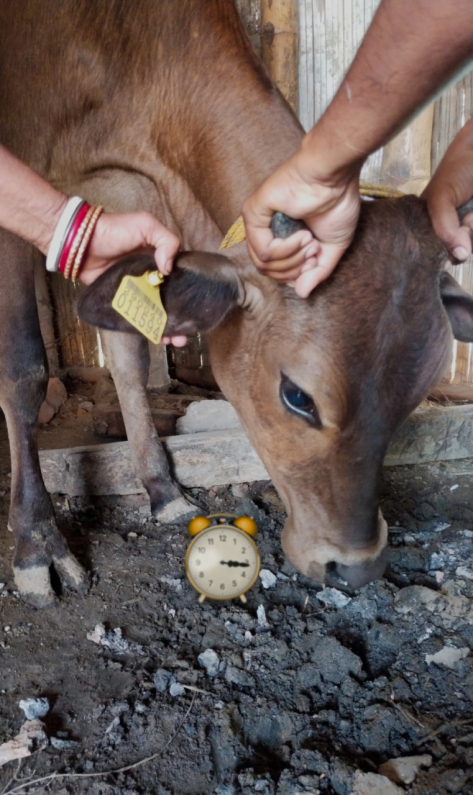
3:16
